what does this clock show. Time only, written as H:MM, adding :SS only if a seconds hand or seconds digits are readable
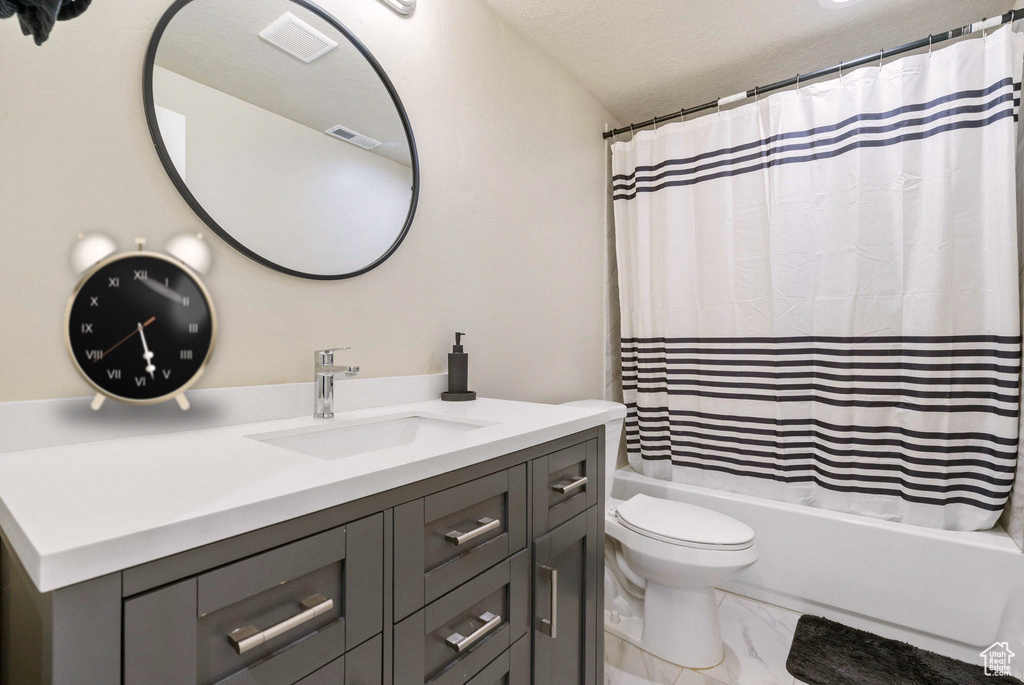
5:27:39
